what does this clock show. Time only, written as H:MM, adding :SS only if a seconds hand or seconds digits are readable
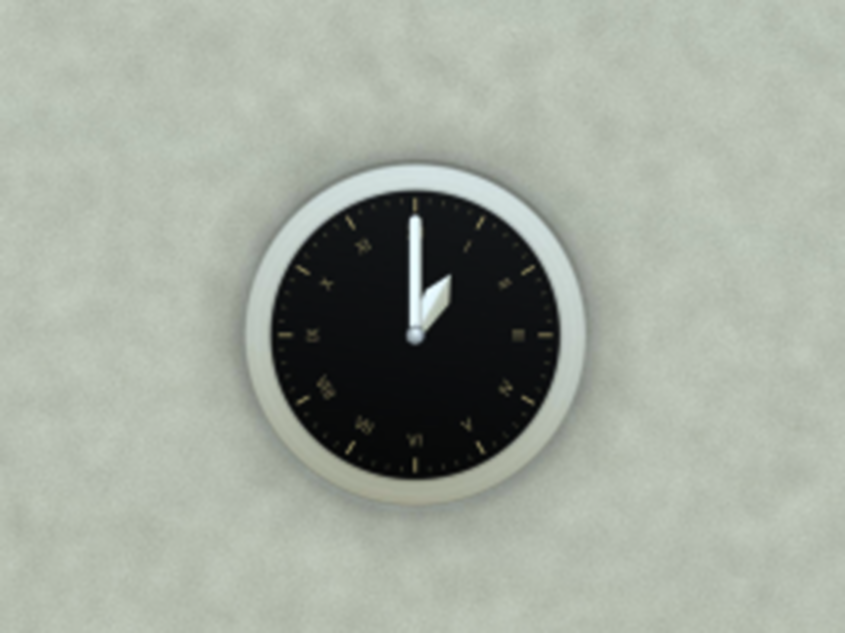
1:00
